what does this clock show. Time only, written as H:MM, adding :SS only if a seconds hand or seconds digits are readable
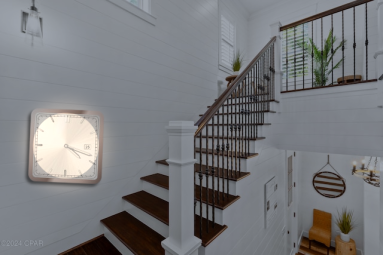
4:18
